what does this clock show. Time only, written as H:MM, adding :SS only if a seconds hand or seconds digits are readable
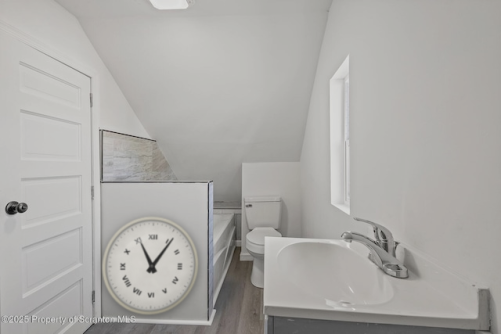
11:06
